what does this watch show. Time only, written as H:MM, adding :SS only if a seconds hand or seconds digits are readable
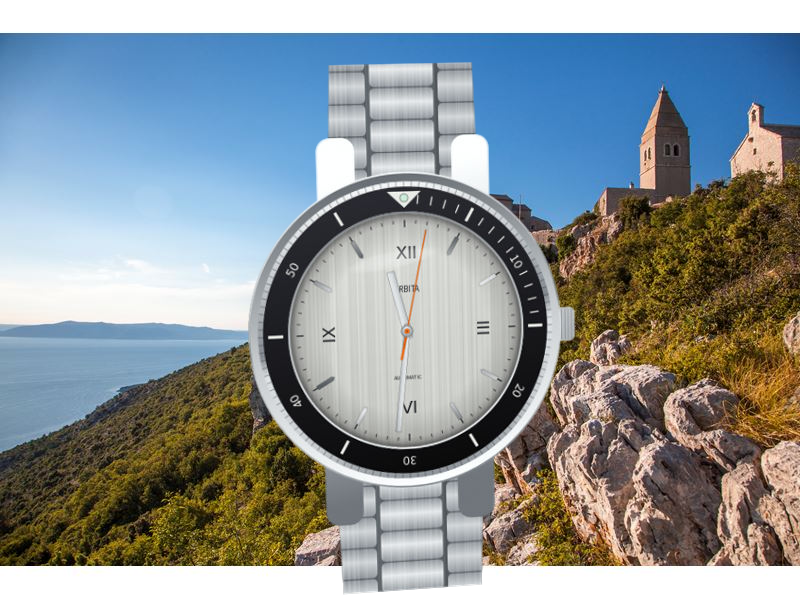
11:31:02
